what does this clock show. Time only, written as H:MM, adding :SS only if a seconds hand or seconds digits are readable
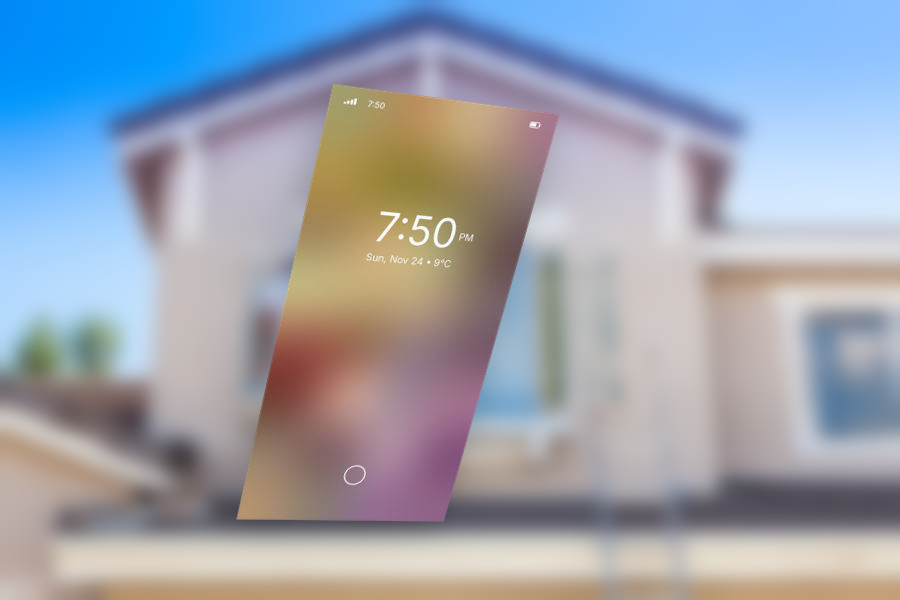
7:50
